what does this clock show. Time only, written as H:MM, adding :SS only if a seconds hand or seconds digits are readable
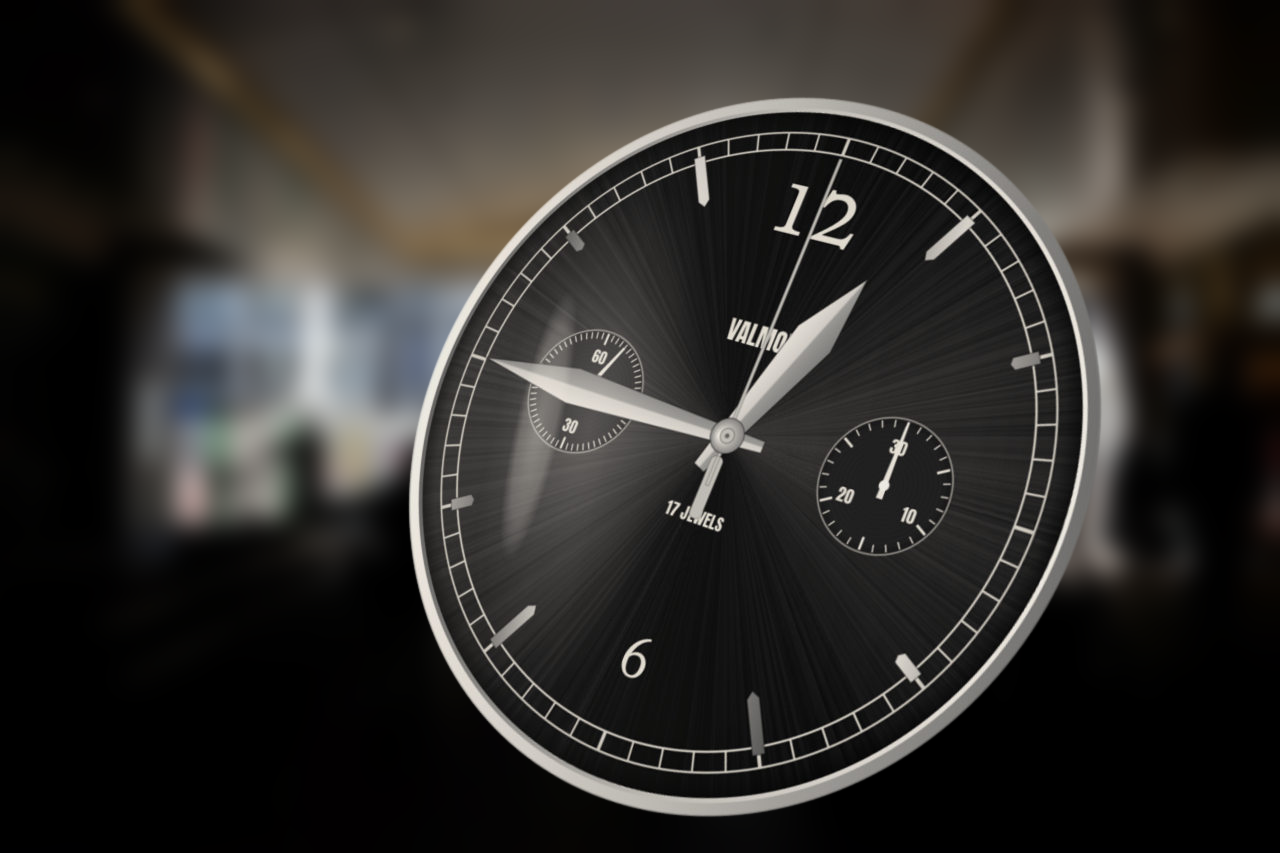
12:45:04
